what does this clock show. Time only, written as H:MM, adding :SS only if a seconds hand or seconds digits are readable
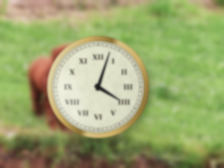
4:03
